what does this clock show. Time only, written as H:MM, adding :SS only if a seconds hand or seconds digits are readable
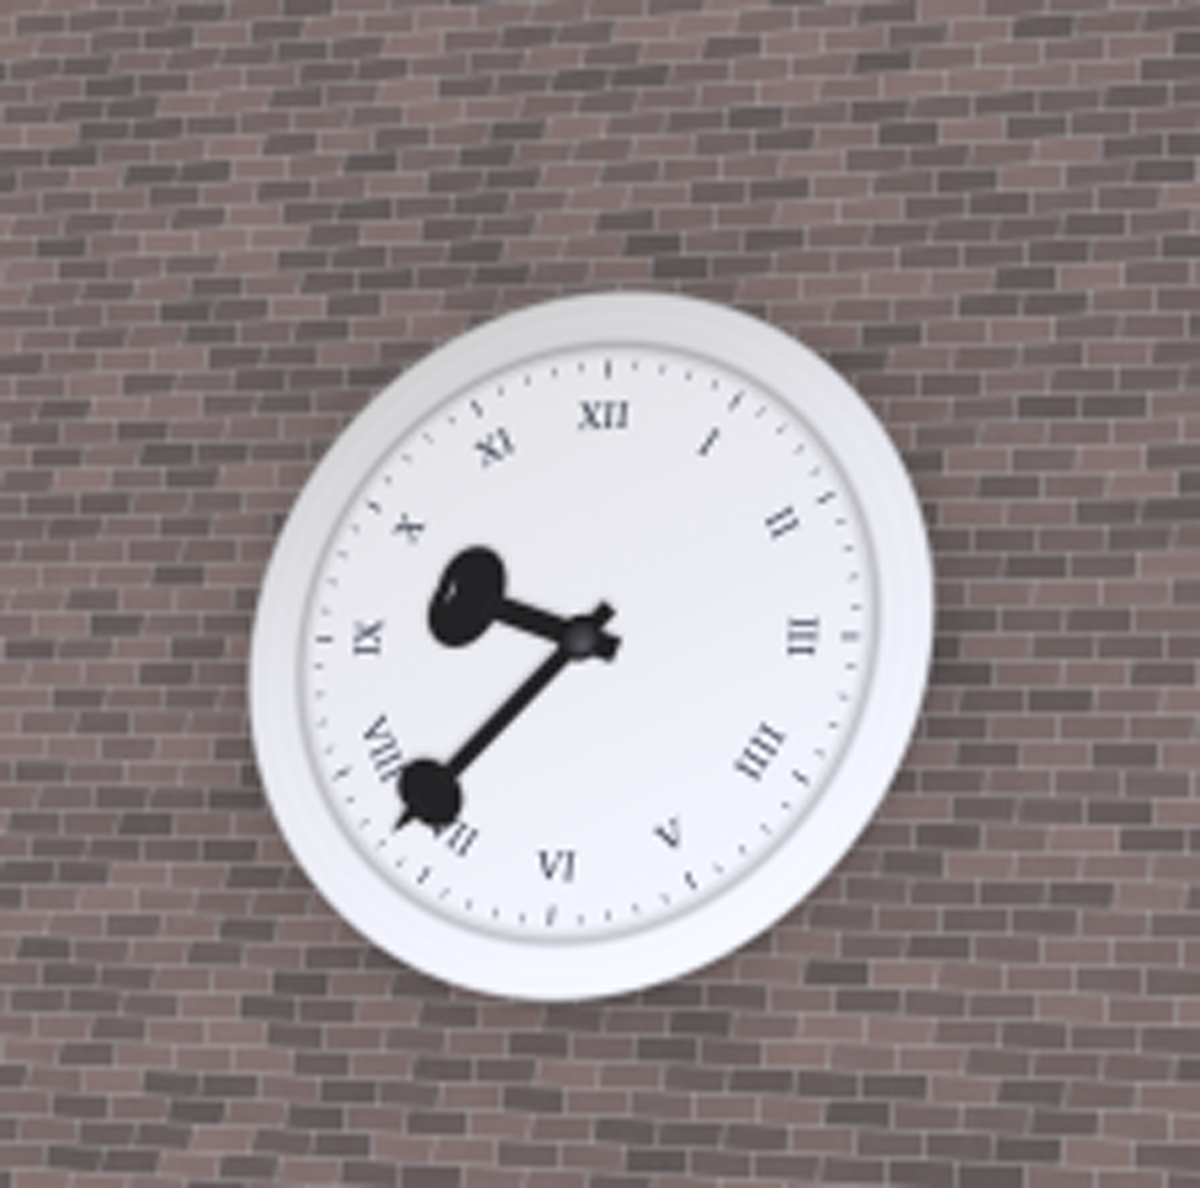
9:37
